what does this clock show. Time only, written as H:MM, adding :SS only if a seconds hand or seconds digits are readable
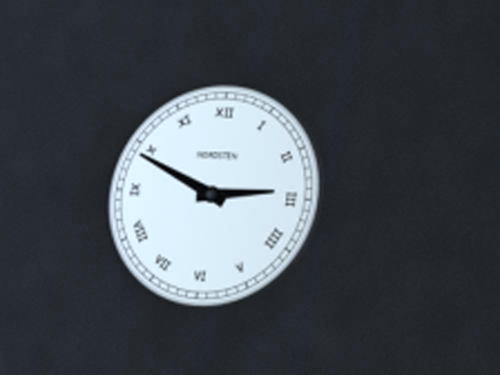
2:49
